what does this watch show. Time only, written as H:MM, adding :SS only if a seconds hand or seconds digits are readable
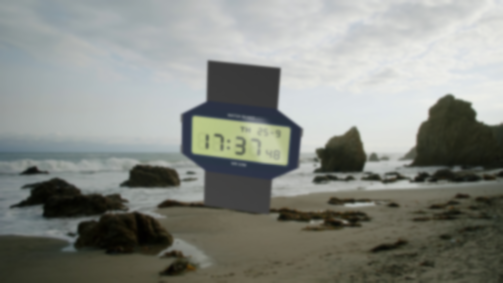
17:37
